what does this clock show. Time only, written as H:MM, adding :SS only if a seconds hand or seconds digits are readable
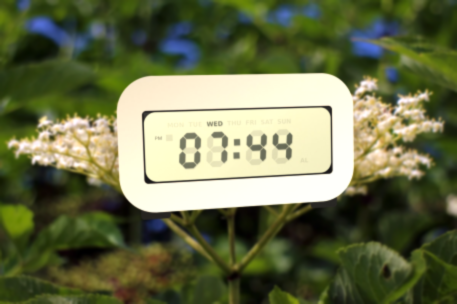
7:44
